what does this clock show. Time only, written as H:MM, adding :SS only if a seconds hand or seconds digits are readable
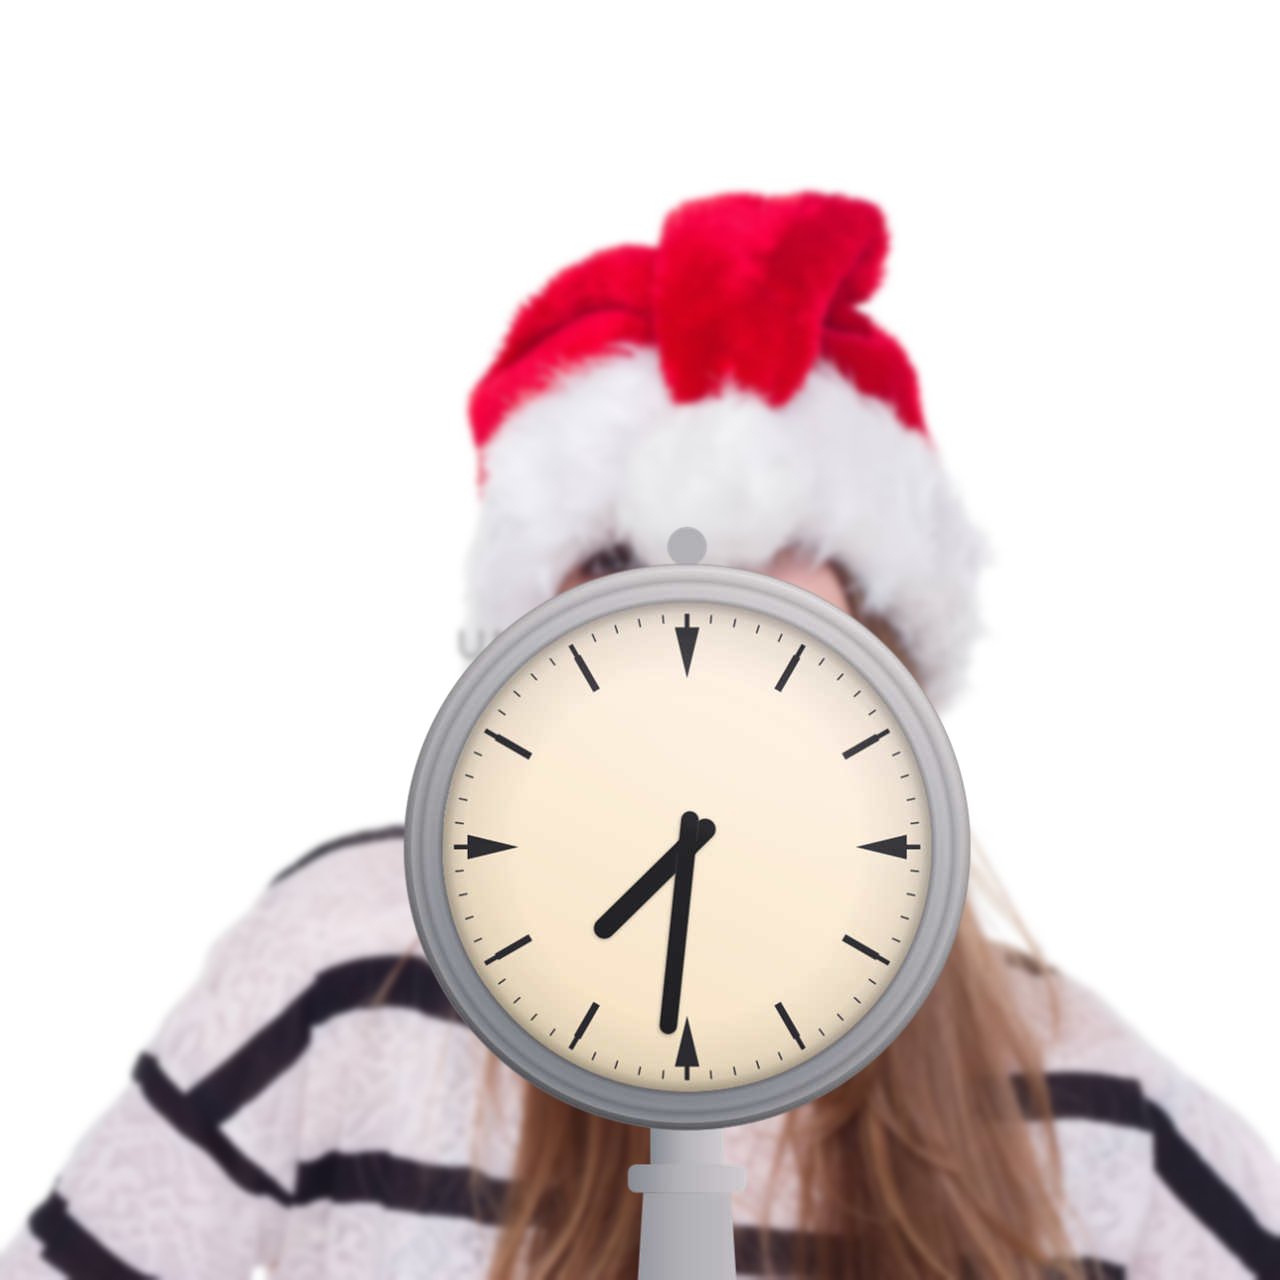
7:31
